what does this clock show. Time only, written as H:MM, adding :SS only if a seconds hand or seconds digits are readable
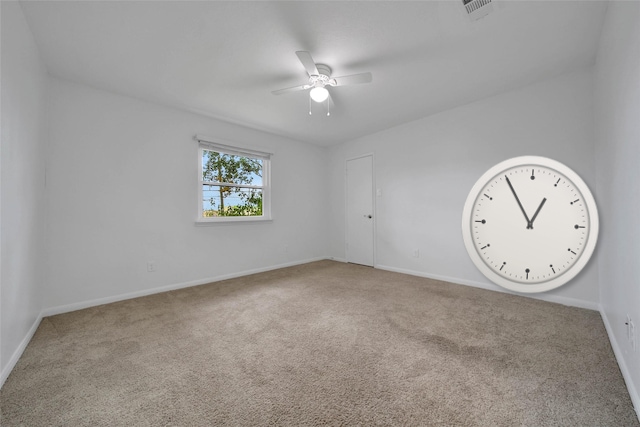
12:55
